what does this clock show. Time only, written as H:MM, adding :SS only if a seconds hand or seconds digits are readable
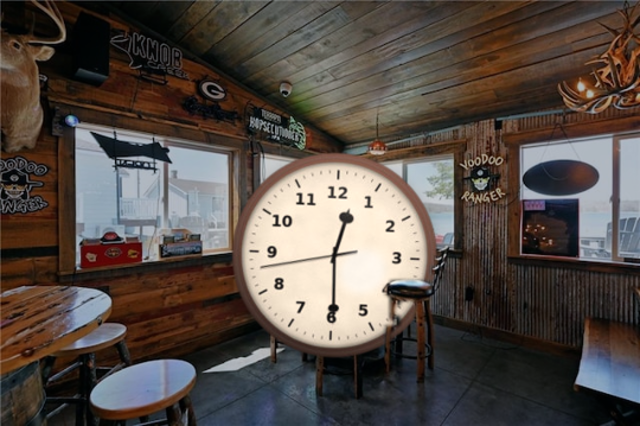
12:29:43
